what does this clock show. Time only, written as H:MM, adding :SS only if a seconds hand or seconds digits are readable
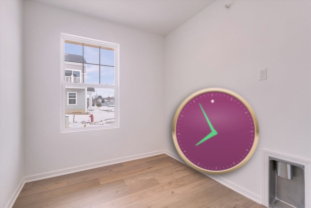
7:56
